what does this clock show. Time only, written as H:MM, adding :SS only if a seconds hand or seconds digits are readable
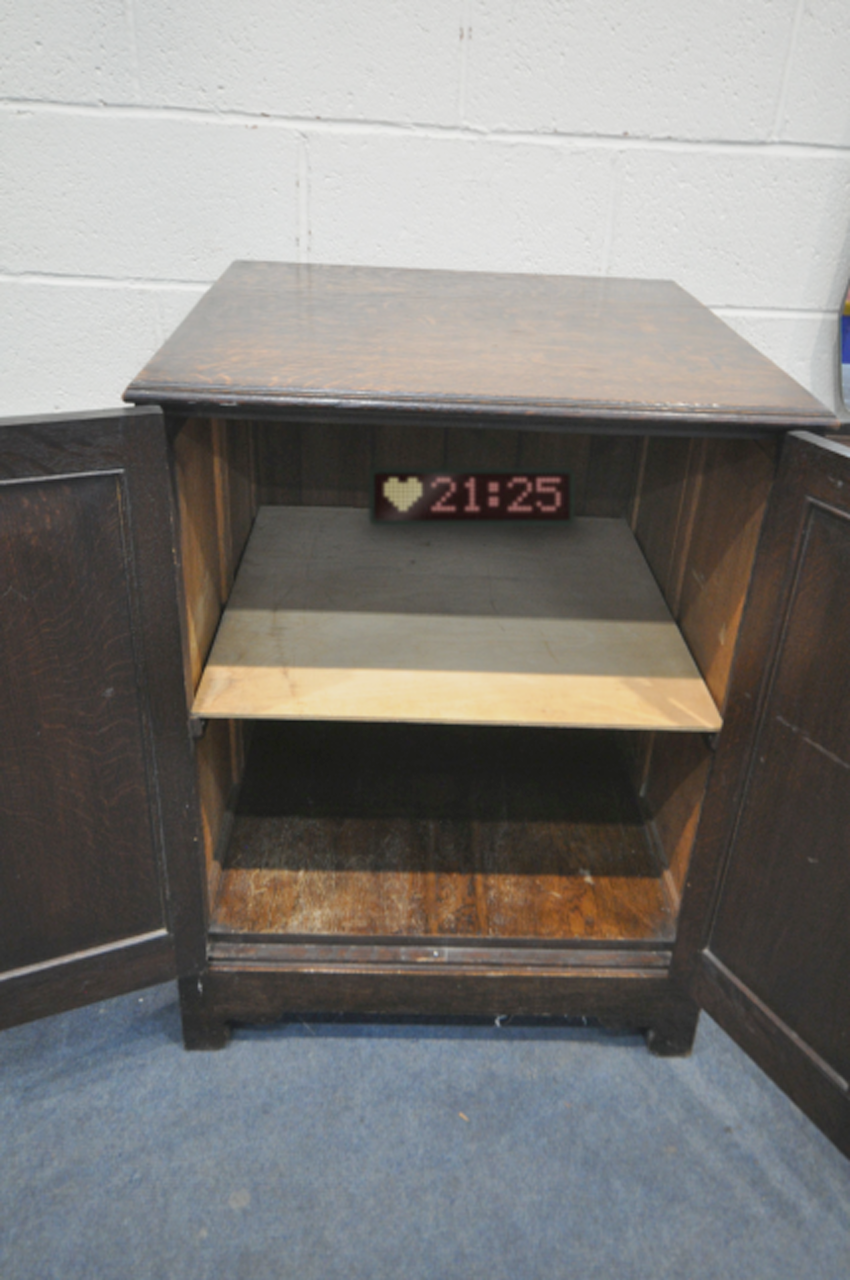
21:25
